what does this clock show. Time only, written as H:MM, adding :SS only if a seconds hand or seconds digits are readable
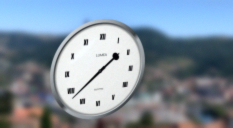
1:38
